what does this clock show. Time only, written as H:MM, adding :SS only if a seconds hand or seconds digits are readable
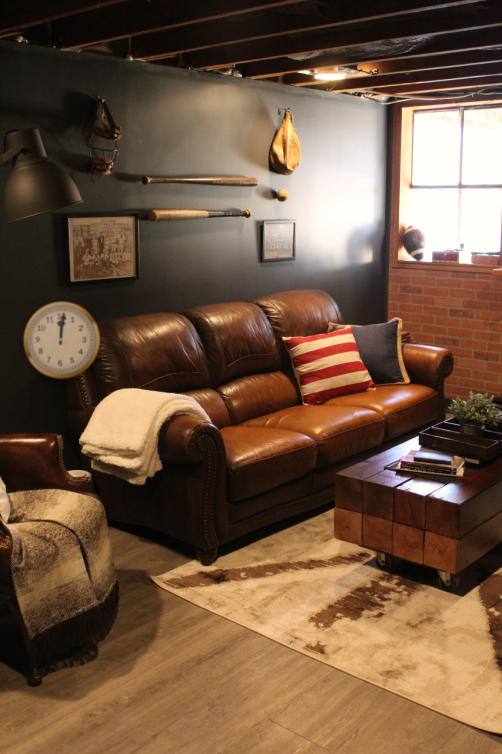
12:01
